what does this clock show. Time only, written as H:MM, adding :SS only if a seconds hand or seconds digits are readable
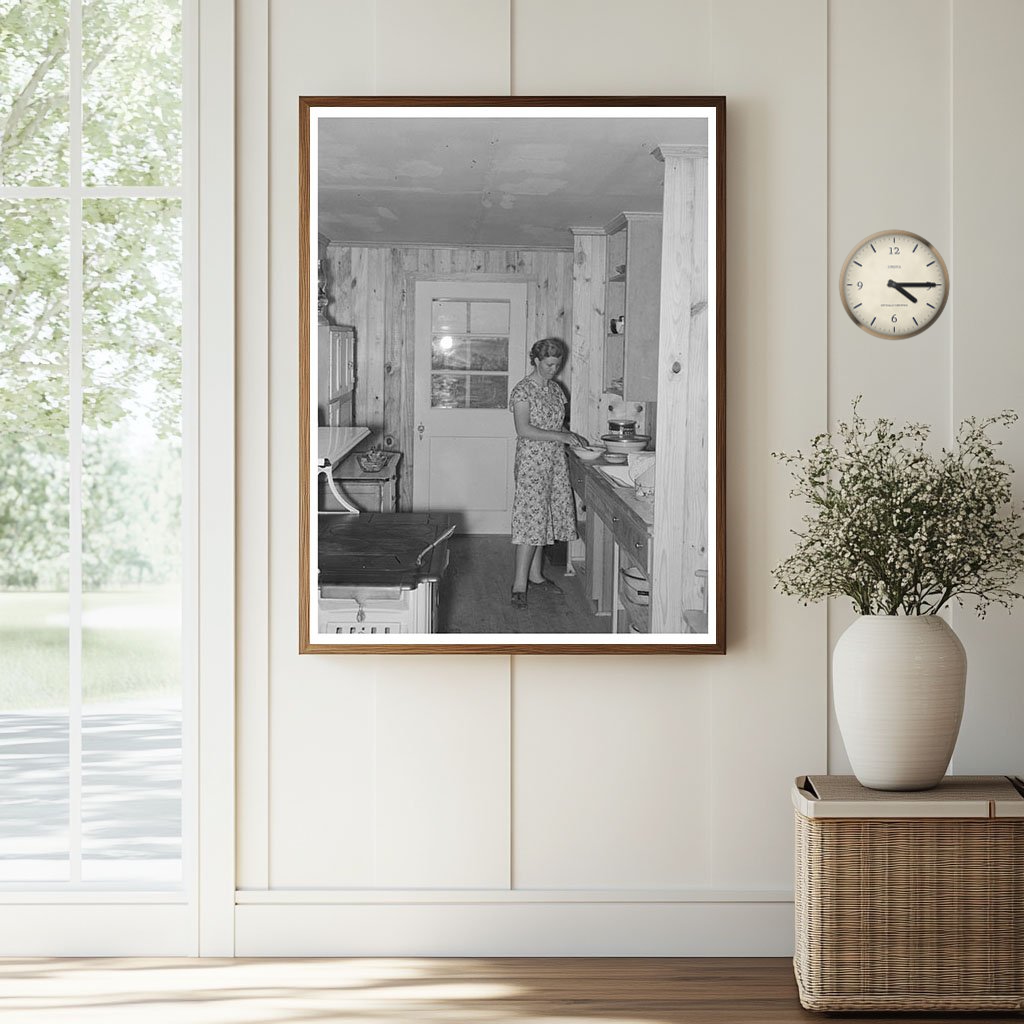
4:15
